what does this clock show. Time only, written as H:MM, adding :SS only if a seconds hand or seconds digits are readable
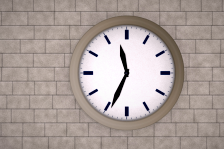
11:34
